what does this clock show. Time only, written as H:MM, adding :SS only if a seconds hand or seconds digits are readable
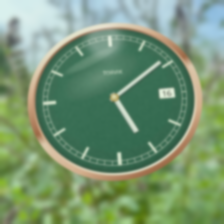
5:09
